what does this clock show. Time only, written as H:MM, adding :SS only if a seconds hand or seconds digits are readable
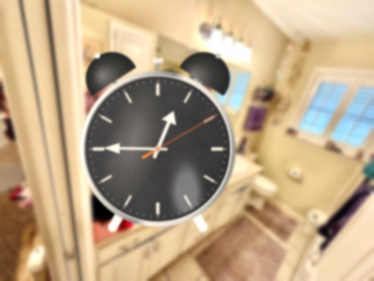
12:45:10
